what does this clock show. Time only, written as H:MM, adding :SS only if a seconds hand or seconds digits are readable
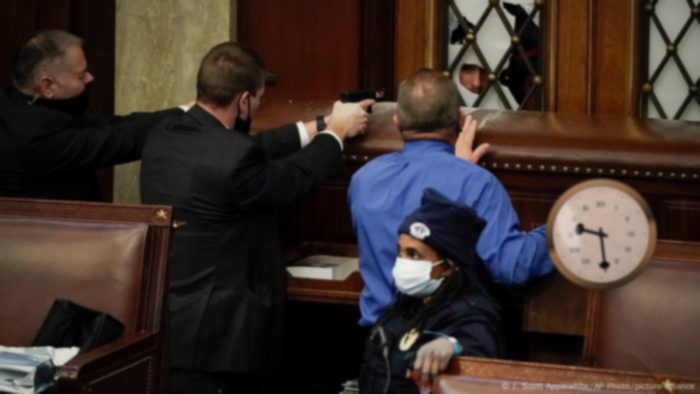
9:29
